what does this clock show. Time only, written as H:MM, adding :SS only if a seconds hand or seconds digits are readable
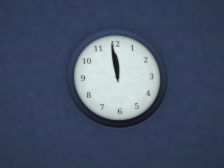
11:59
